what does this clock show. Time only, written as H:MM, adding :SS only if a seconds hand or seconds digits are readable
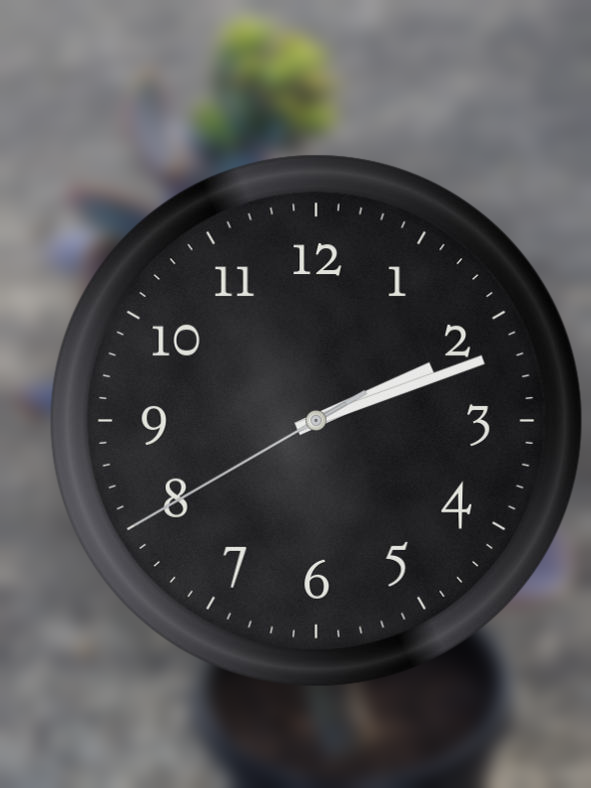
2:11:40
